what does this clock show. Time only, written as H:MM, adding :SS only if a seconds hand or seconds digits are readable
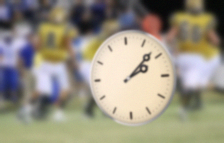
2:08
